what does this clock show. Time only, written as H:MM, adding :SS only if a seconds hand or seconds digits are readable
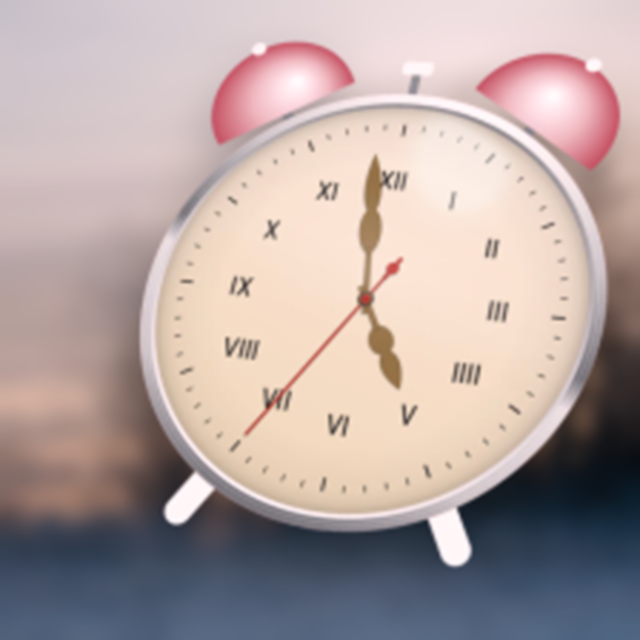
4:58:35
